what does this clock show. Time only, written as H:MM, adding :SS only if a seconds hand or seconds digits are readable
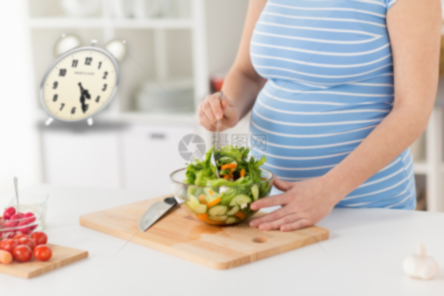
4:26
